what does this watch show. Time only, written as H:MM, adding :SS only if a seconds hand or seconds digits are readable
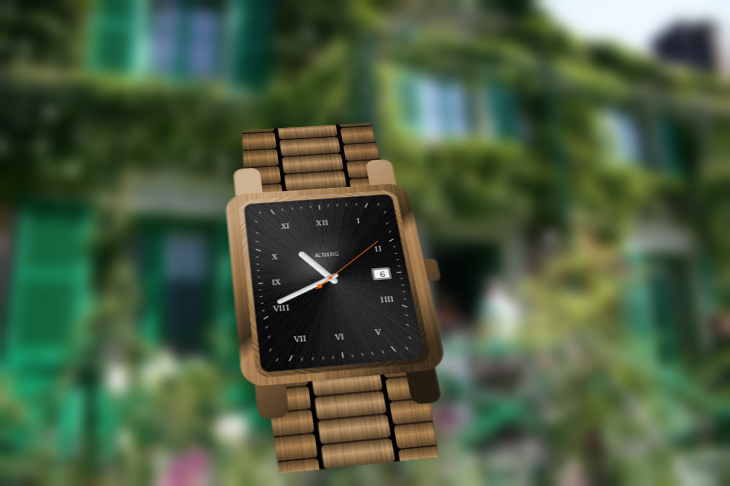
10:41:09
